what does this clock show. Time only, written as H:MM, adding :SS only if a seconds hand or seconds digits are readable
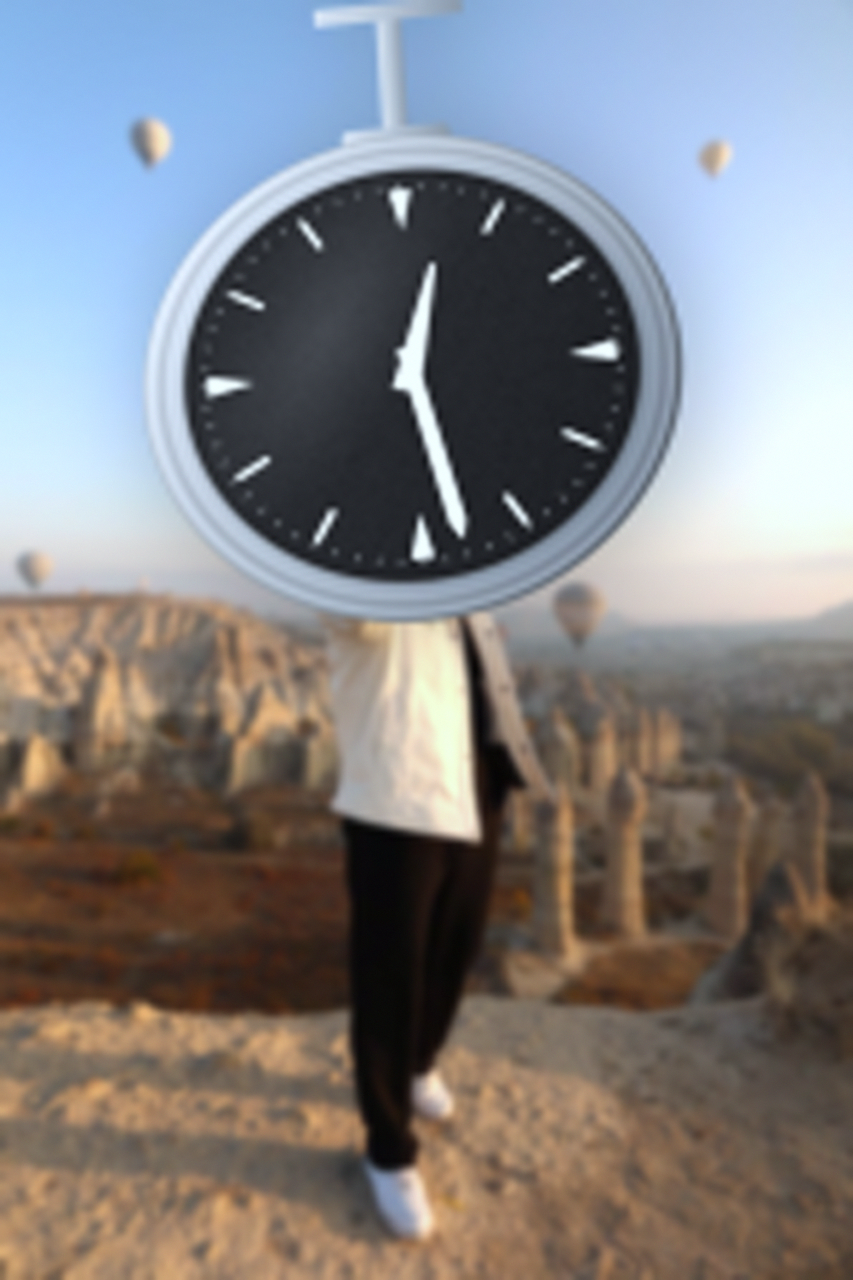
12:28
